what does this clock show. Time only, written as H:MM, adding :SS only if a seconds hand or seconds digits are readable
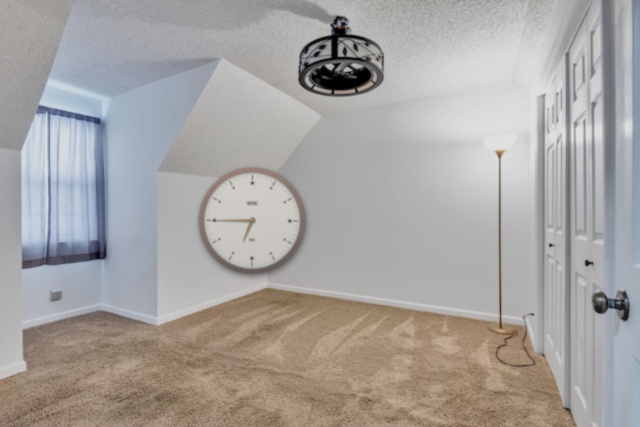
6:45
